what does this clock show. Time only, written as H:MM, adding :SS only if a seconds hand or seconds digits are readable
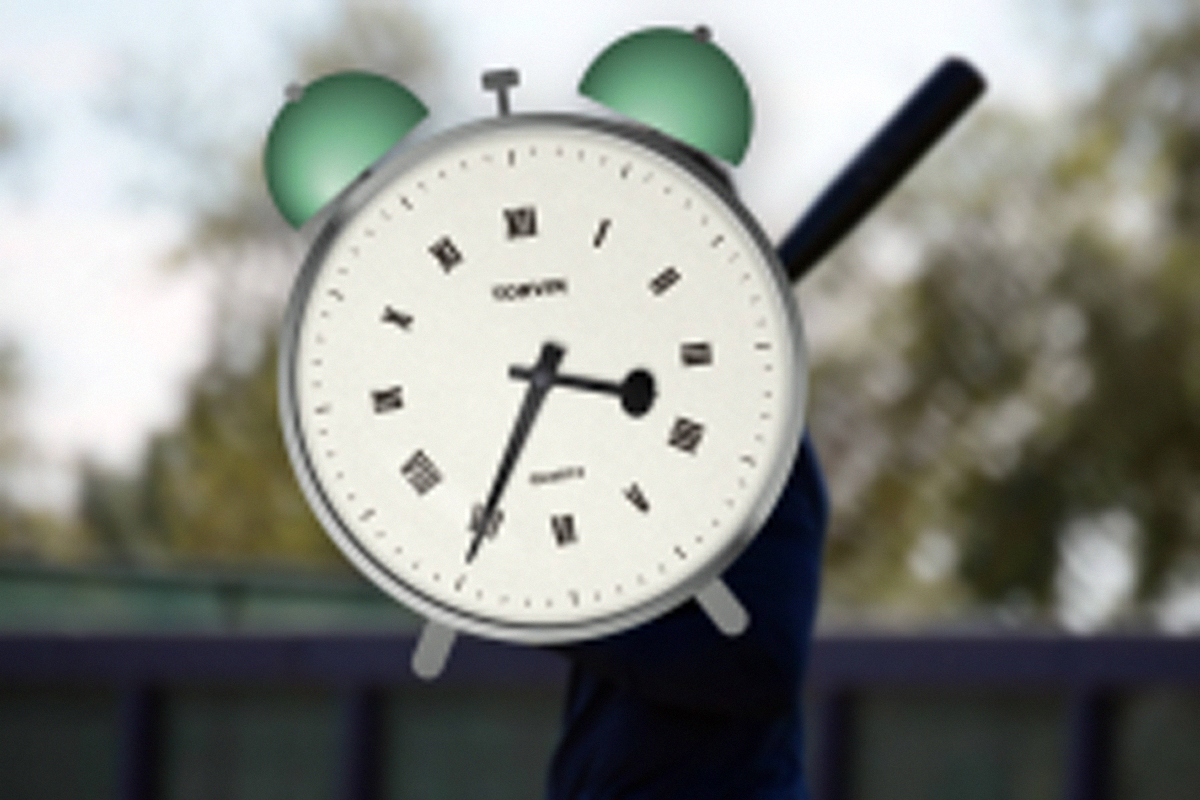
3:35
